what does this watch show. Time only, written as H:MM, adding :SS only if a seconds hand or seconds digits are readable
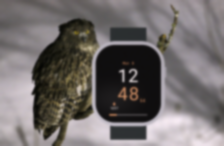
12:48
